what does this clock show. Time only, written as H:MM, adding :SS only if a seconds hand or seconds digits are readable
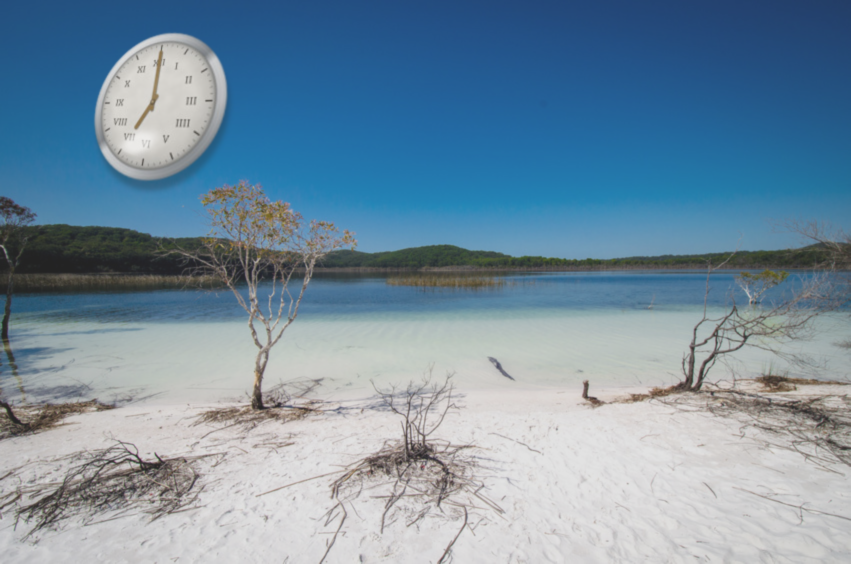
7:00
